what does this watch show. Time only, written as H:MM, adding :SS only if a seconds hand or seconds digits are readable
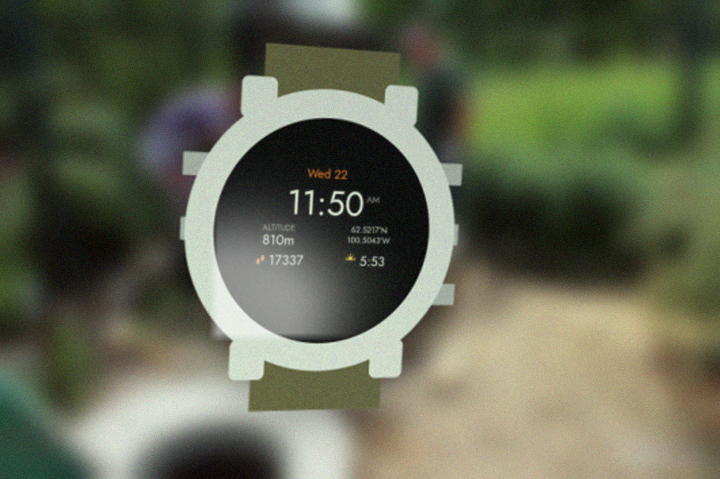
11:50
